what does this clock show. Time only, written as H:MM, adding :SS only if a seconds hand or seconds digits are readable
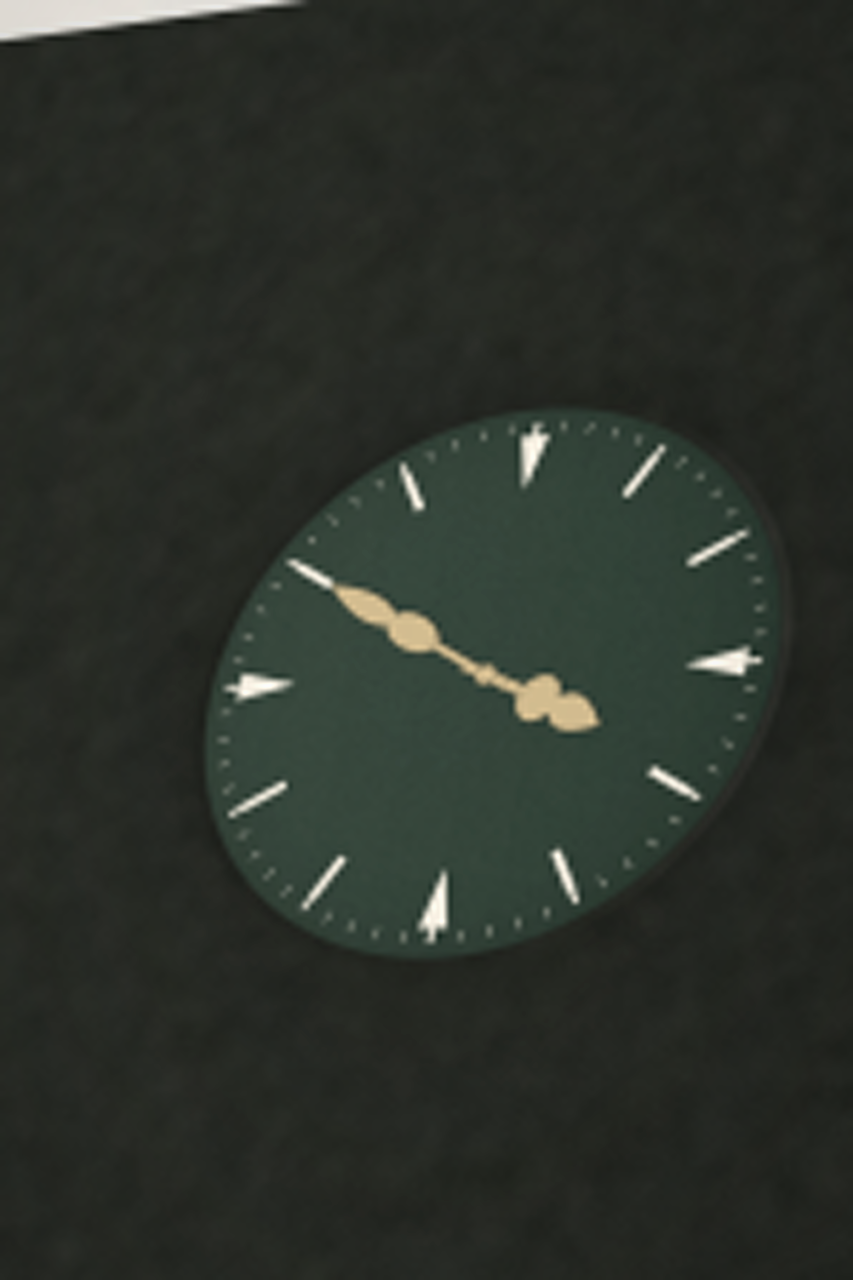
3:50
